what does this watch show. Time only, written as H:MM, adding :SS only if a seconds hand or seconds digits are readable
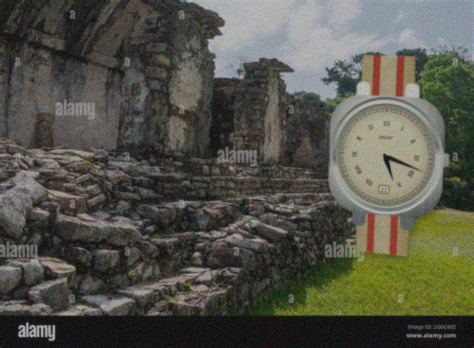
5:18
